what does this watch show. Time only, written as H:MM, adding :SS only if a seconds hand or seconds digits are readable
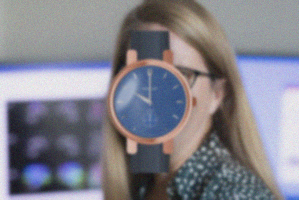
10:00
